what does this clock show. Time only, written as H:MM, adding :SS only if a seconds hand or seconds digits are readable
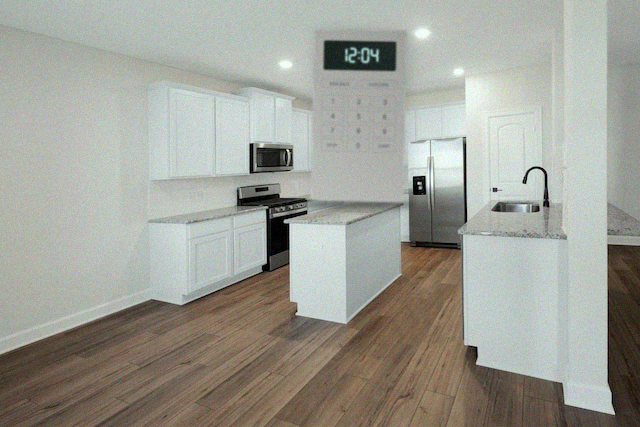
12:04
